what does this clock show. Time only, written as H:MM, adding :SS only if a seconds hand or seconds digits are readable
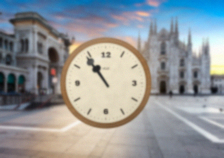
10:54
